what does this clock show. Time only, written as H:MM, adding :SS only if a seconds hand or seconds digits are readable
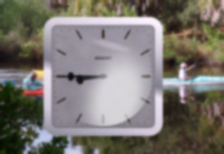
8:45
